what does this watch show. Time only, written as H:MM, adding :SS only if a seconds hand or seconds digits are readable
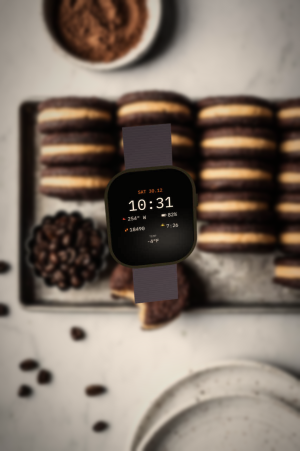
10:31
